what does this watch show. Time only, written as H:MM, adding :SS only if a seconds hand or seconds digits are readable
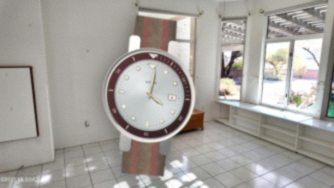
4:01
